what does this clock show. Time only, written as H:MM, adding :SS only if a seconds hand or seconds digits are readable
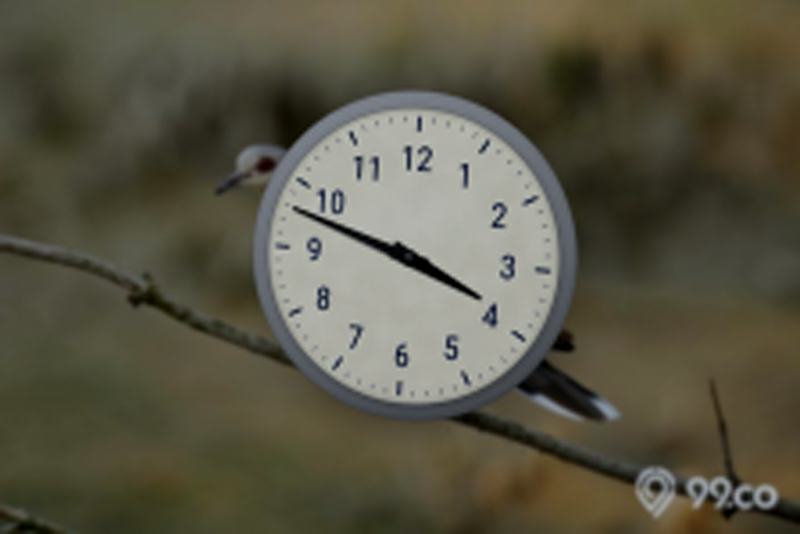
3:48
